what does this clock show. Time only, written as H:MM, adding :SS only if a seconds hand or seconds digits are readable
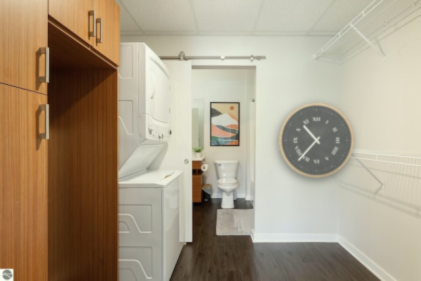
10:37
